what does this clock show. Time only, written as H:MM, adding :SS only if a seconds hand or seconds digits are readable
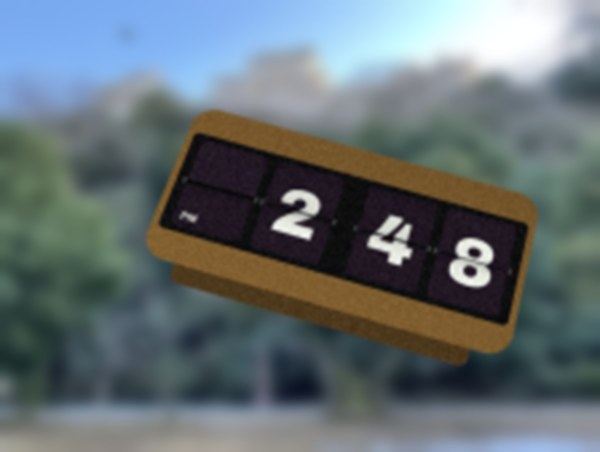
2:48
